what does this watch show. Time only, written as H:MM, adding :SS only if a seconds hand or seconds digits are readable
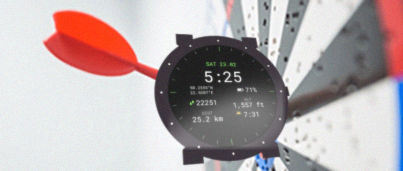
5:25
